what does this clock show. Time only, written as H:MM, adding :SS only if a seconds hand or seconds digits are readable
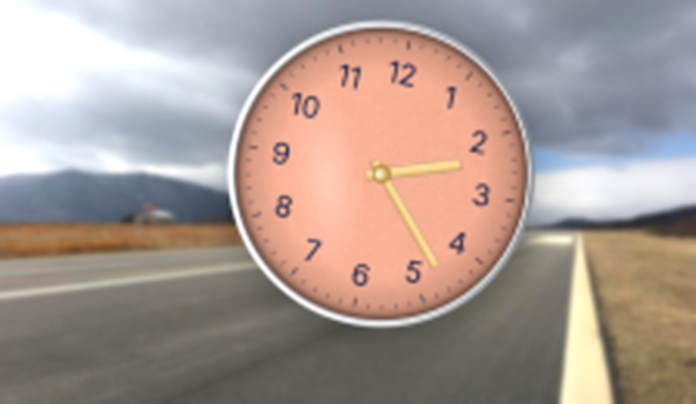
2:23
